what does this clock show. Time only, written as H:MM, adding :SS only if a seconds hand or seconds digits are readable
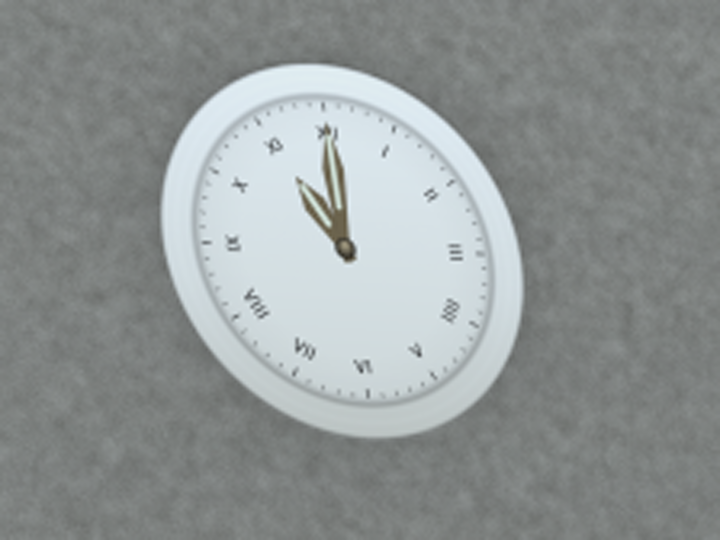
11:00
